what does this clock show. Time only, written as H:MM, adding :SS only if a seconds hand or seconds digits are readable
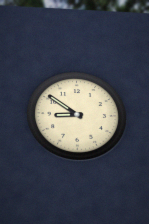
8:51
